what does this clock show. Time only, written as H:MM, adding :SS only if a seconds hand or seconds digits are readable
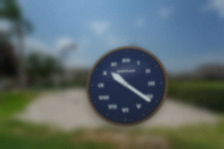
10:21
